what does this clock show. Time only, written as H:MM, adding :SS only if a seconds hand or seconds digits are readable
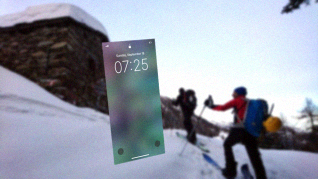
7:25
